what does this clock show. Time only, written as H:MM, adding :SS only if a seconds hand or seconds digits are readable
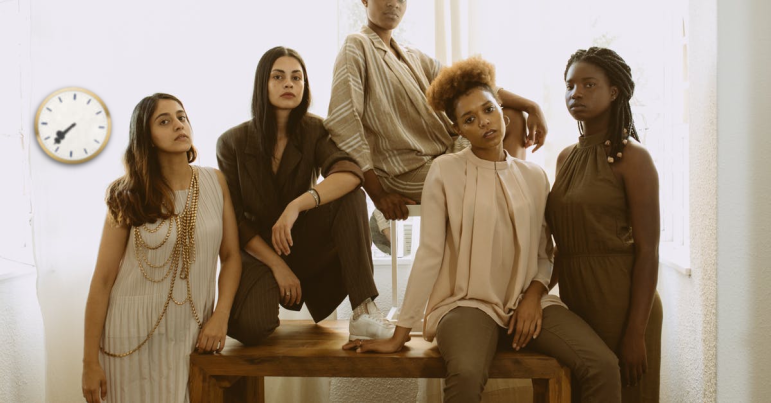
7:37
